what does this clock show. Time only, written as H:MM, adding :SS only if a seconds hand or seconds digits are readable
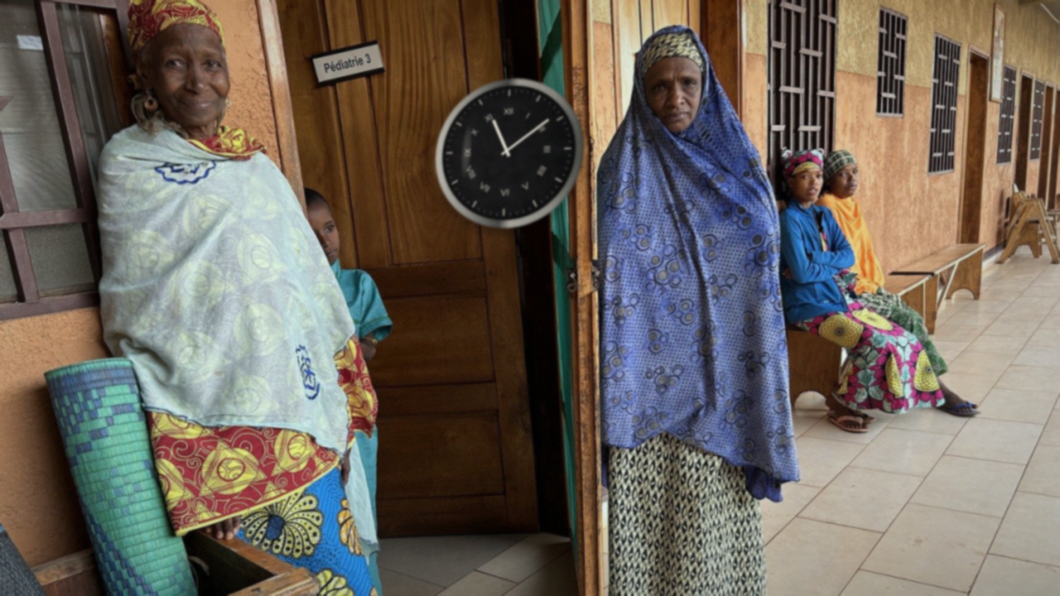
11:09
